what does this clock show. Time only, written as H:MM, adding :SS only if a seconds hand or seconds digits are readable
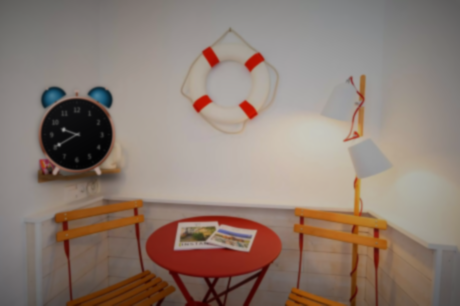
9:40
